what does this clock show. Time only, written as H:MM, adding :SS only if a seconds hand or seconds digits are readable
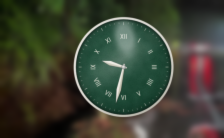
9:32
